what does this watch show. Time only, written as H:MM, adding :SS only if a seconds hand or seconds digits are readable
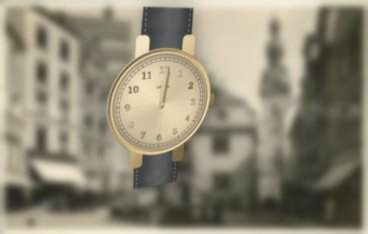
12:01
